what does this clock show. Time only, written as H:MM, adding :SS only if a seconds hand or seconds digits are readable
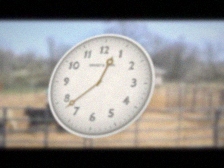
12:38
